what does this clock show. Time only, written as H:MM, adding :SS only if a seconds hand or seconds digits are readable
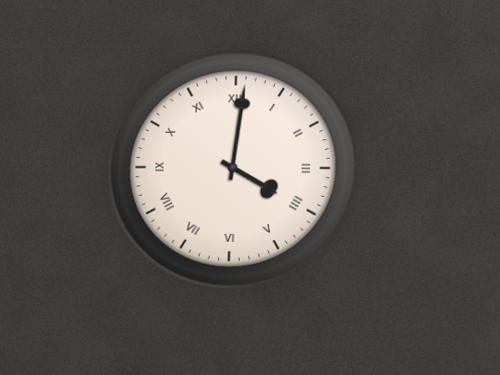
4:01
